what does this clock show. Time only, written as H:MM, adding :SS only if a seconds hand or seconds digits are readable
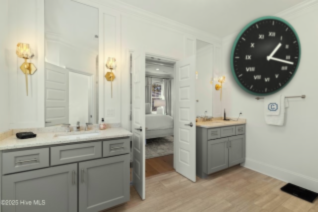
1:17
